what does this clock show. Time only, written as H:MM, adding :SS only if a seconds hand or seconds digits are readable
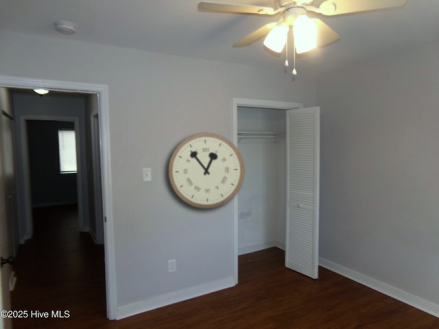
12:54
